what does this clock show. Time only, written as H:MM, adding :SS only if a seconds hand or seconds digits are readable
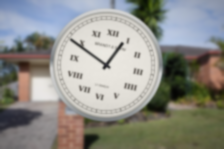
12:49
